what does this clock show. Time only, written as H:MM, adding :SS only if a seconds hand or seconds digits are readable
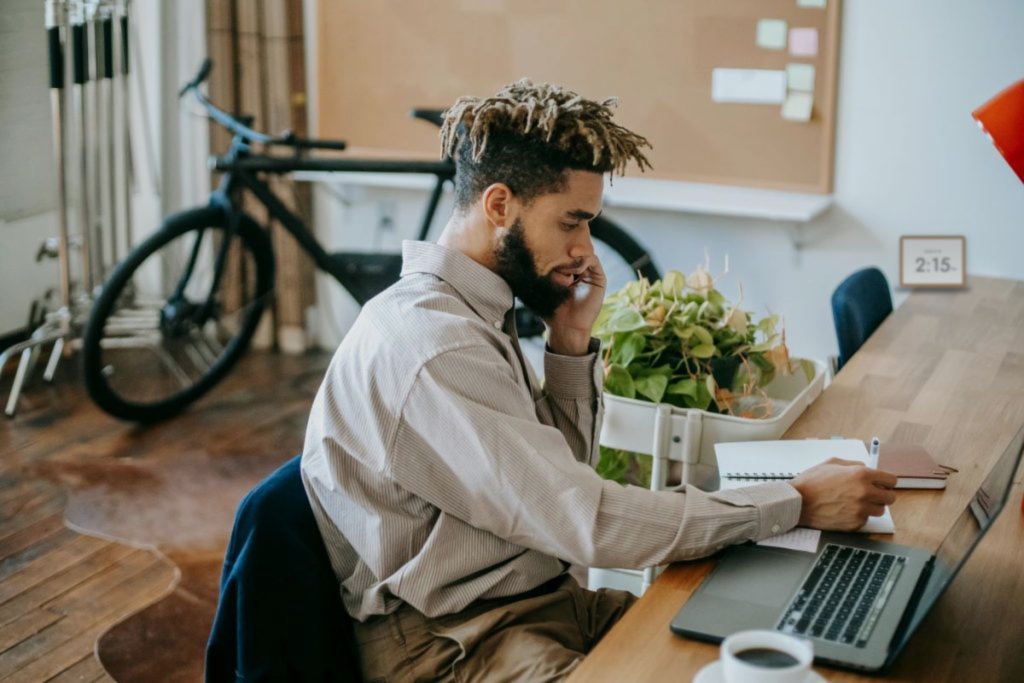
2:15
